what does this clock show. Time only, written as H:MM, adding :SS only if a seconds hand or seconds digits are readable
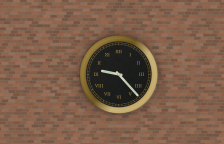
9:23
